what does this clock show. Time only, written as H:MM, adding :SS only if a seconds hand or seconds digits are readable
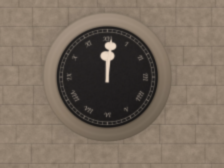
12:01
